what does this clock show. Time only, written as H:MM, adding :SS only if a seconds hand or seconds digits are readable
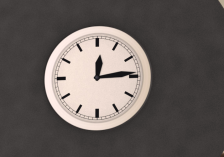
12:14
